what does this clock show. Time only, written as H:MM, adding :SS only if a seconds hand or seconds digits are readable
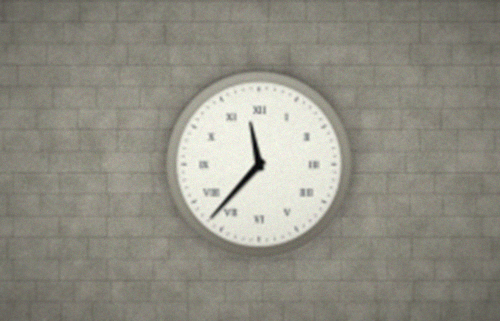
11:37
